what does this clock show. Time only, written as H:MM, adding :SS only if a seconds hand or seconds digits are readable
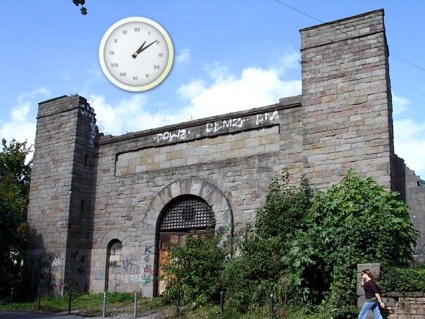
1:09
